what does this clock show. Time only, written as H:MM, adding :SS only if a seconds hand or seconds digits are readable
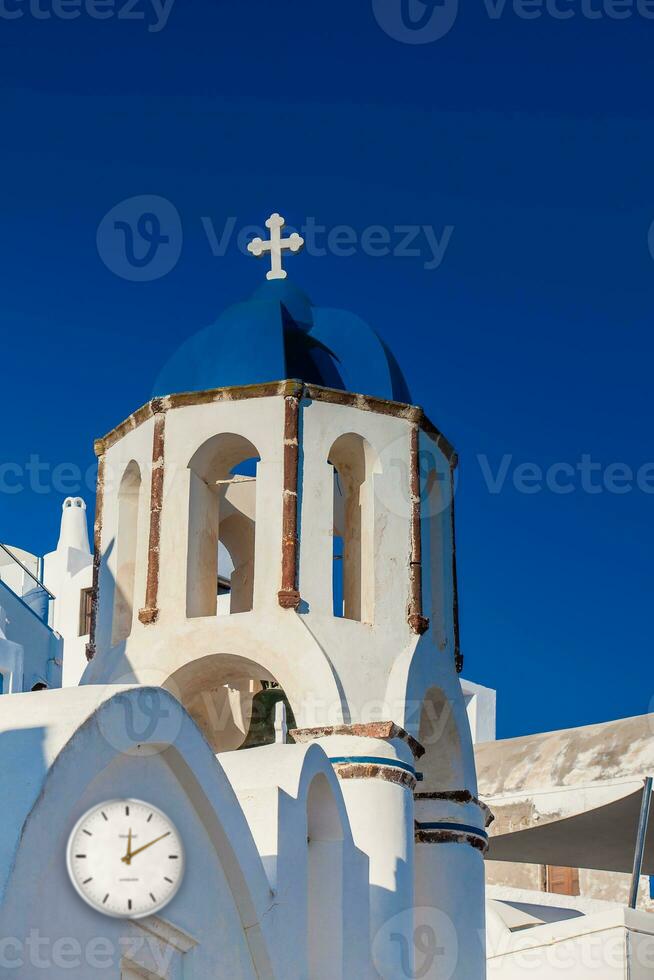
12:10
